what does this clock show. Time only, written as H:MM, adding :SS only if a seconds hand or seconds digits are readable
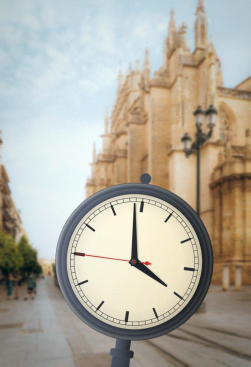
3:58:45
